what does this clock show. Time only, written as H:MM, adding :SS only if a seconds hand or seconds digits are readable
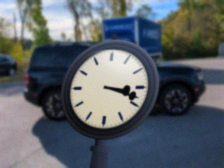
3:18
